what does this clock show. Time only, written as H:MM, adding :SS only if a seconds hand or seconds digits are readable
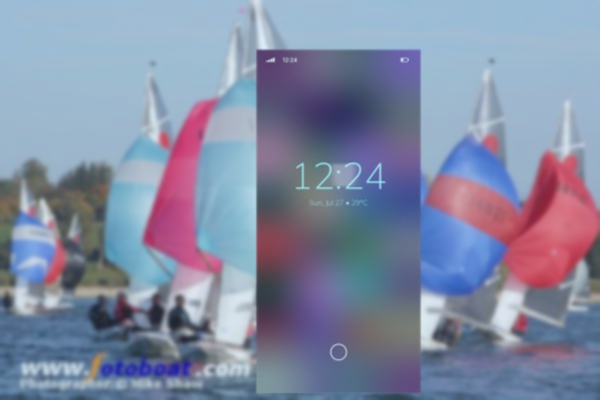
12:24
